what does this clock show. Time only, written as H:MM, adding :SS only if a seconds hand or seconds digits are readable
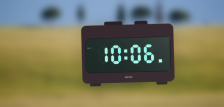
10:06
